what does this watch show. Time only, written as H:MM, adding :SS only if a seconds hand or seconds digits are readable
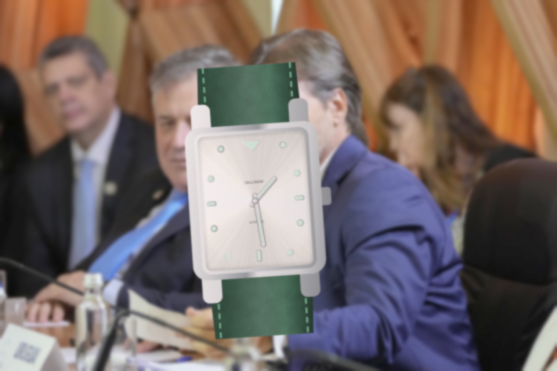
1:29
